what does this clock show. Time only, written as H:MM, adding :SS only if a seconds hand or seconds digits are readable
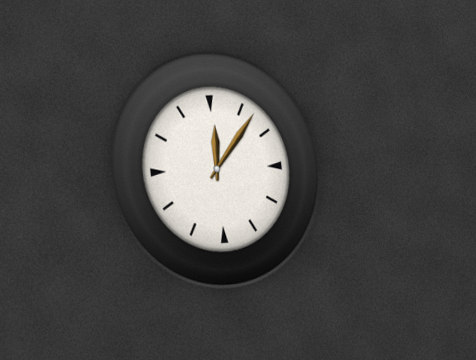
12:07
